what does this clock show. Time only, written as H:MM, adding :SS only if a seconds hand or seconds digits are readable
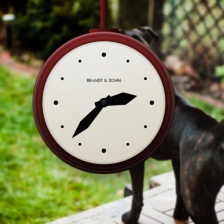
2:37
